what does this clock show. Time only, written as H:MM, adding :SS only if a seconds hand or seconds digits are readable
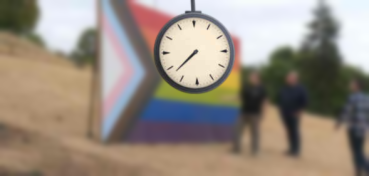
7:38
